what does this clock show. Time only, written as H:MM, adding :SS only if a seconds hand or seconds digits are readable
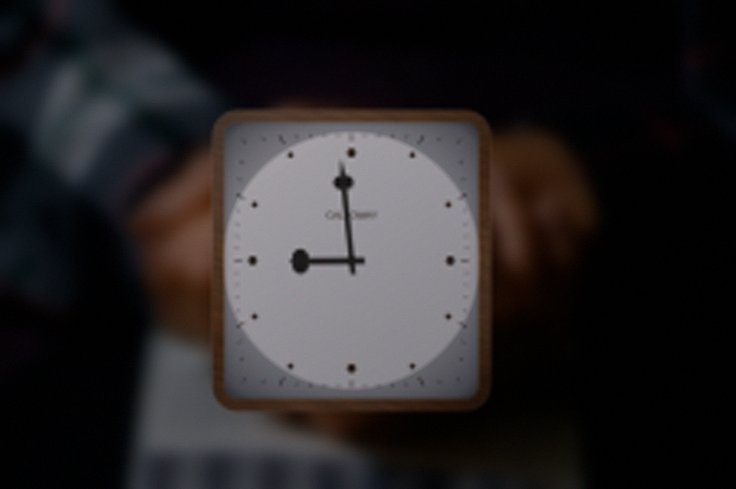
8:59
